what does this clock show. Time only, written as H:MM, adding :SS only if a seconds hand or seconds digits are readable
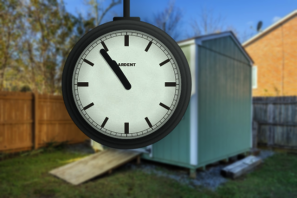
10:54
